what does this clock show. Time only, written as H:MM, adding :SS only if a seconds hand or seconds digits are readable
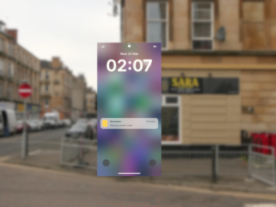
2:07
